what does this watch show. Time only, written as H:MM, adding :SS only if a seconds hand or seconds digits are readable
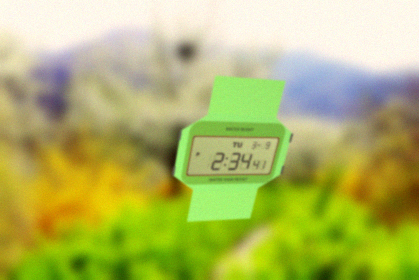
2:34:41
